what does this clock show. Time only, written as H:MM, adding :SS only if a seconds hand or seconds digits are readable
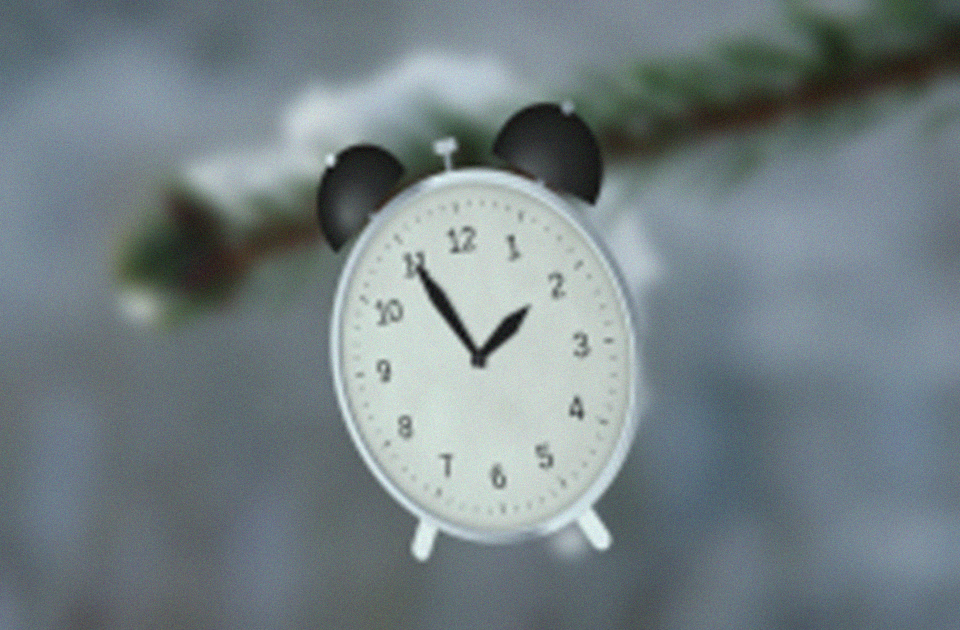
1:55
